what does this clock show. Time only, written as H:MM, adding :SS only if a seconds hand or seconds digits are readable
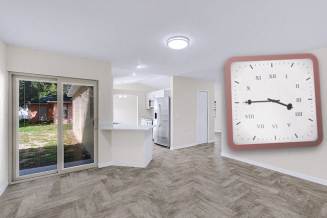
3:45
